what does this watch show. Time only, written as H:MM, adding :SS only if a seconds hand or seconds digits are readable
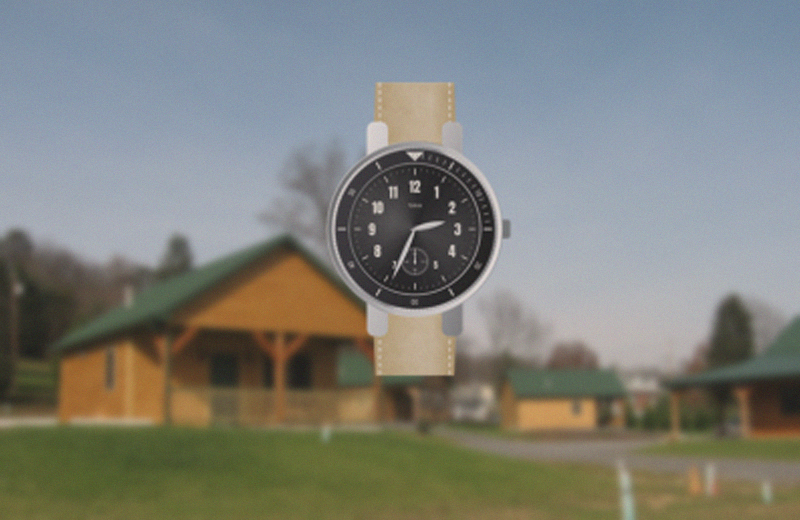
2:34
